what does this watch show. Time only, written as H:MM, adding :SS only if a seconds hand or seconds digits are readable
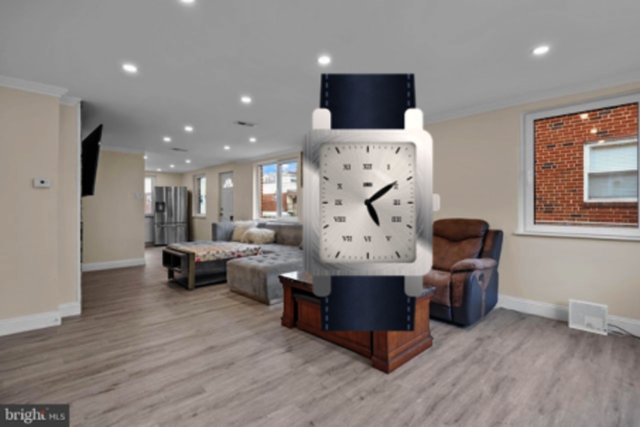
5:09
